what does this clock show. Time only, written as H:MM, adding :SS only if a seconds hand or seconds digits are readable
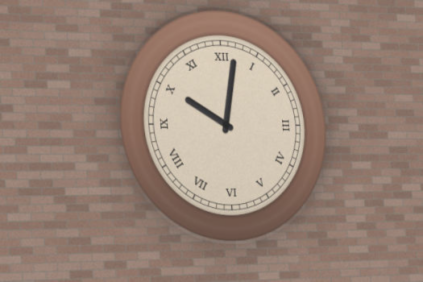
10:02
